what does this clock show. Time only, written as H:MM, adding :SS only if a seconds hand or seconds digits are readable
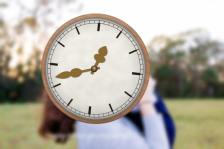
12:42
